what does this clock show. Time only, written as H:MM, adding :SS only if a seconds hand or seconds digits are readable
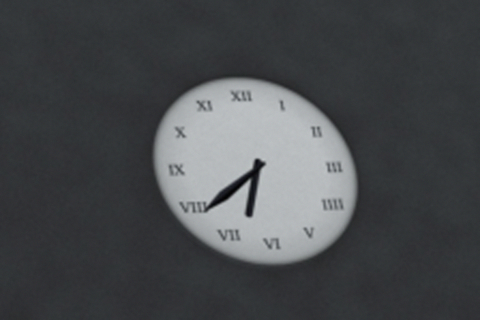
6:39
